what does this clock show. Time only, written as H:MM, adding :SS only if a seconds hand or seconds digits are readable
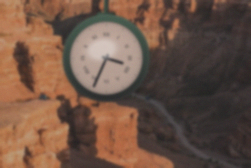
3:34
